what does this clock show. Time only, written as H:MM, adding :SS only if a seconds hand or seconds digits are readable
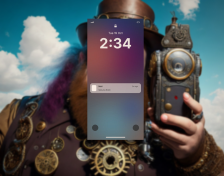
2:34
